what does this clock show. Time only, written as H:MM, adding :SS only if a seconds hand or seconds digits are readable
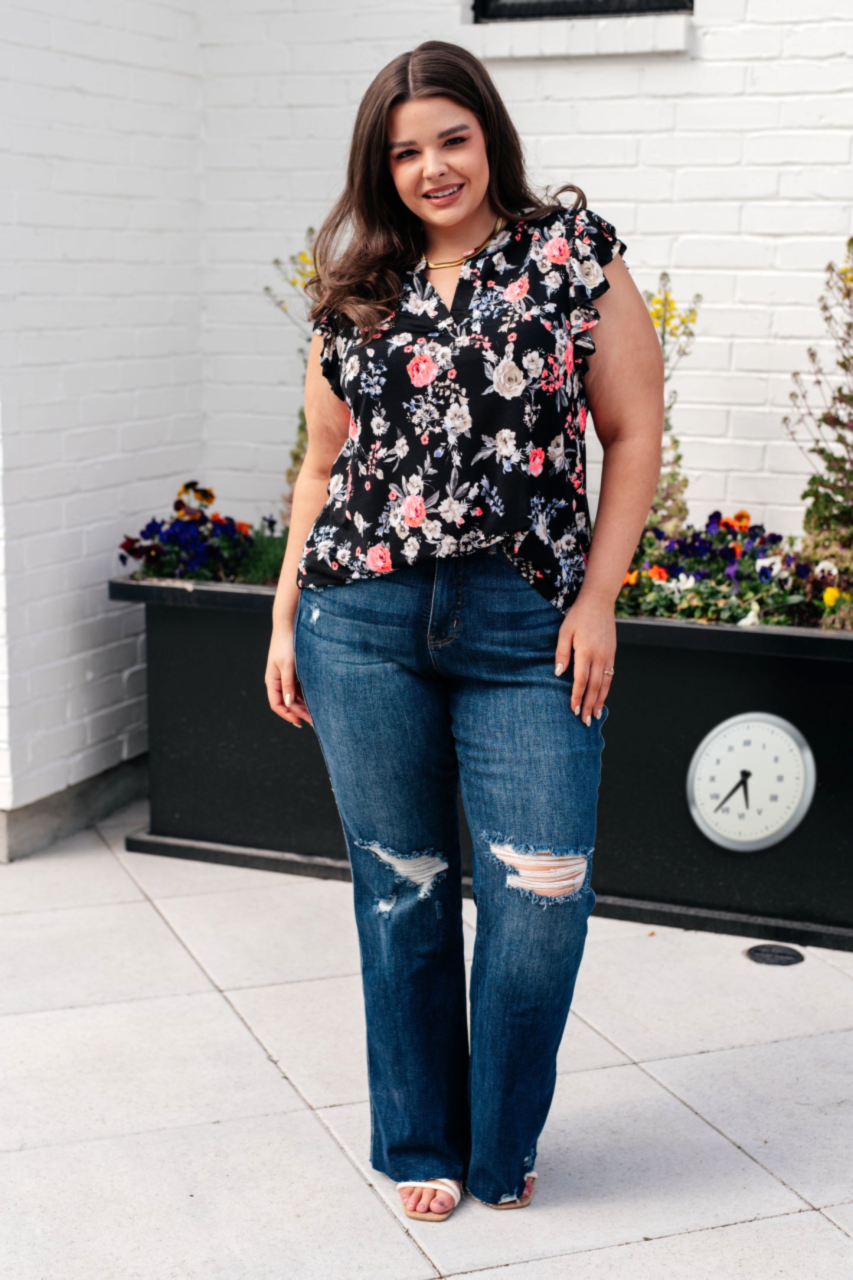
5:37
